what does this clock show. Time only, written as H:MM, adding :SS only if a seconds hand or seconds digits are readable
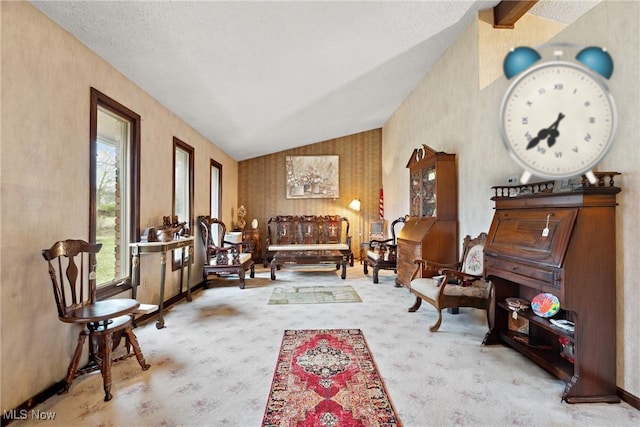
6:38
